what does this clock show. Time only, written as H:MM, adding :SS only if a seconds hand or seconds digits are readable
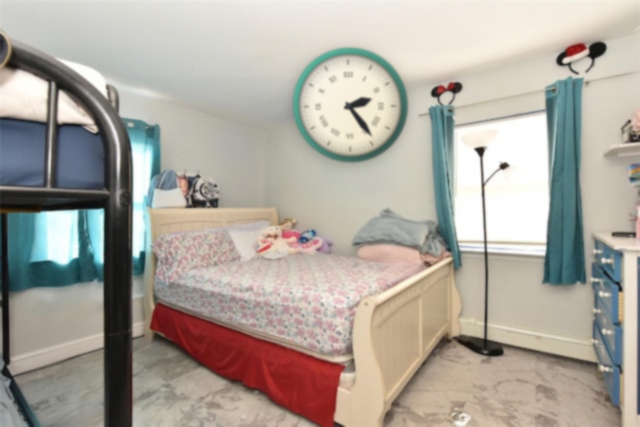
2:24
